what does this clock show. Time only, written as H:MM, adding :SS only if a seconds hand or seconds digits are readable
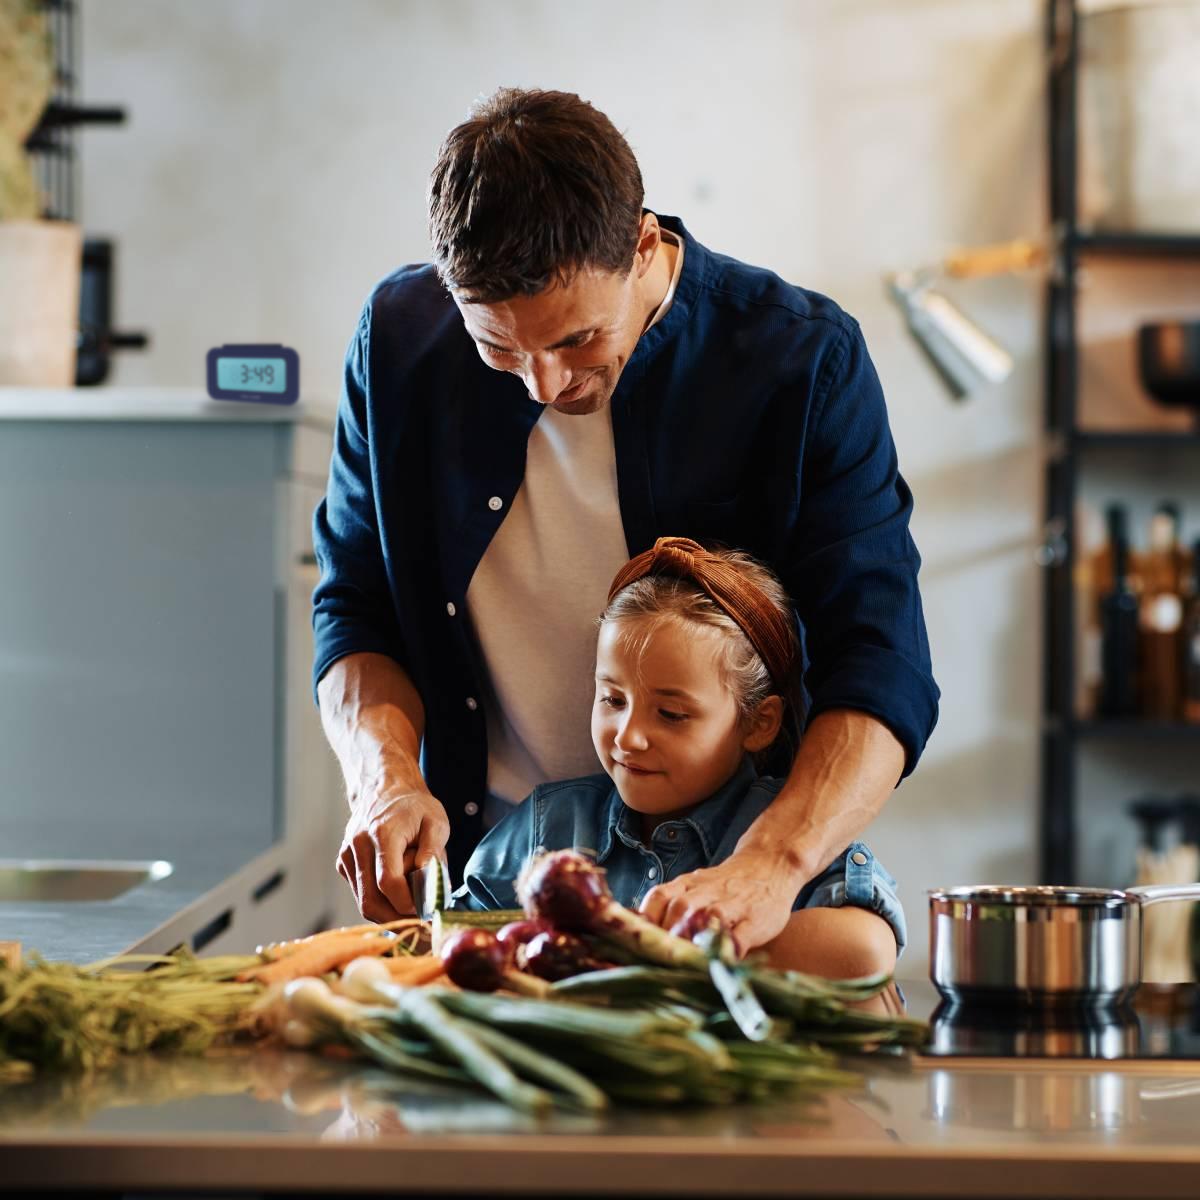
3:49
